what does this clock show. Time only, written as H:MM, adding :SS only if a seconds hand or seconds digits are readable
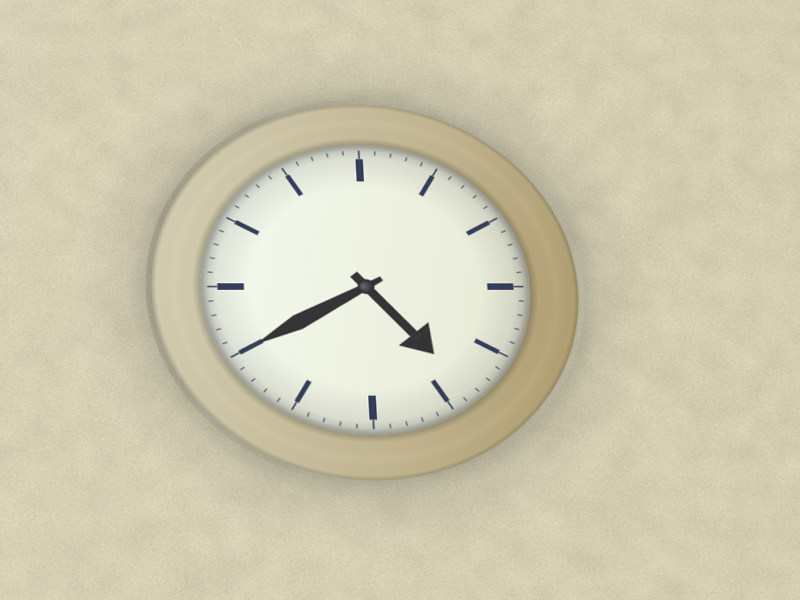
4:40
